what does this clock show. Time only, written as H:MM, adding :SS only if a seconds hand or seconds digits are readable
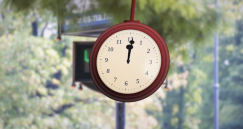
12:01
